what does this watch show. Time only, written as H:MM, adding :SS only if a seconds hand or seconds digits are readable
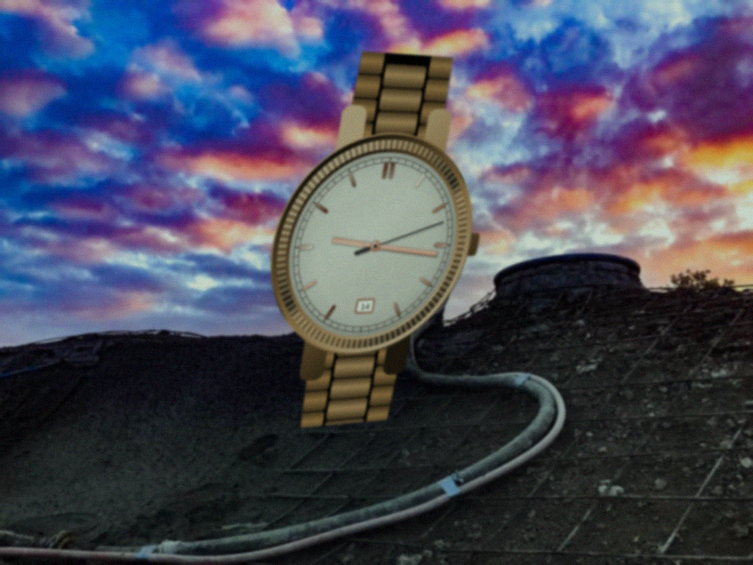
9:16:12
